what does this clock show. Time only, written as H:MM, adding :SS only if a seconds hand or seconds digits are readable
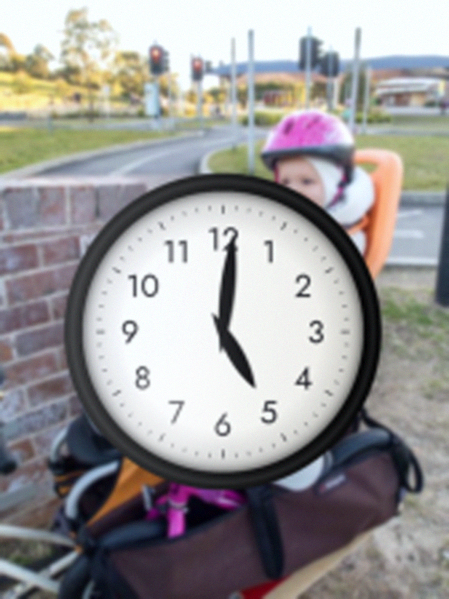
5:01
